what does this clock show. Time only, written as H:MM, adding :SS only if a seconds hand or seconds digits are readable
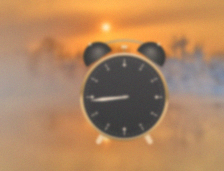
8:44
